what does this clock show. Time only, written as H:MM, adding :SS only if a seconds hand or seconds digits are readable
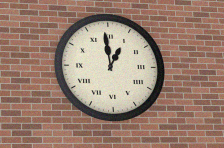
12:59
